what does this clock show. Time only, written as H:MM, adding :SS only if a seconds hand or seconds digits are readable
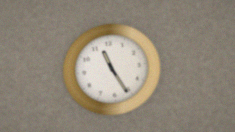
11:26
